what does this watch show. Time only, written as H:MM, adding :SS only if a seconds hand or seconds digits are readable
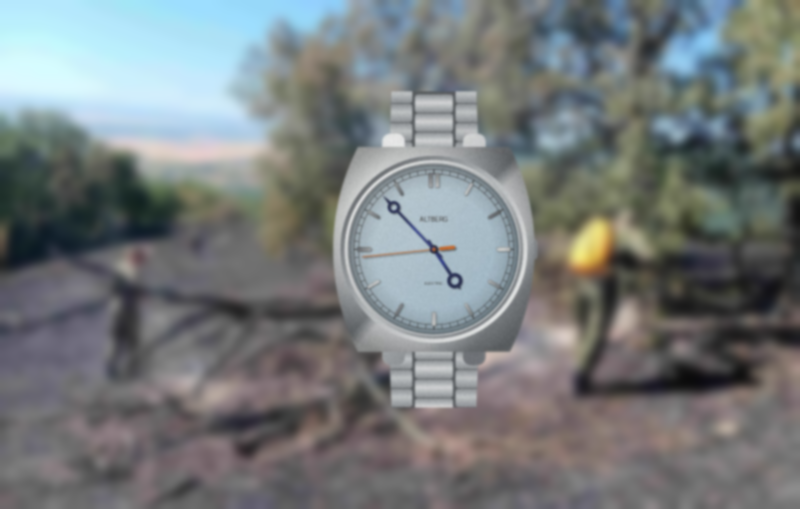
4:52:44
